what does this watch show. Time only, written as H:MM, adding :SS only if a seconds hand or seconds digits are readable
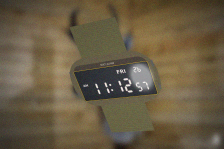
11:12:57
